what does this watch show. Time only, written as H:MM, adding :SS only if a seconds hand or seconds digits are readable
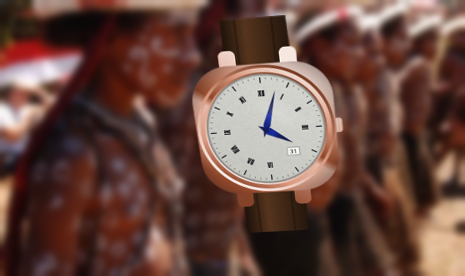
4:03
